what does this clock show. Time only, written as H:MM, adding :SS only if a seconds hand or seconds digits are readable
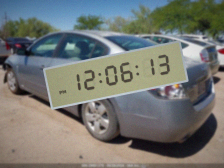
12:06:13
